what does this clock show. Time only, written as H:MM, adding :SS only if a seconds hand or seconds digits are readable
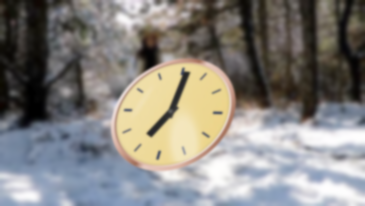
7:01
